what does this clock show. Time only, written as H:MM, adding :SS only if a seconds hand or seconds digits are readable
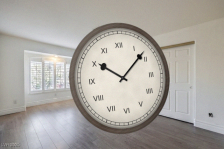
10:08
